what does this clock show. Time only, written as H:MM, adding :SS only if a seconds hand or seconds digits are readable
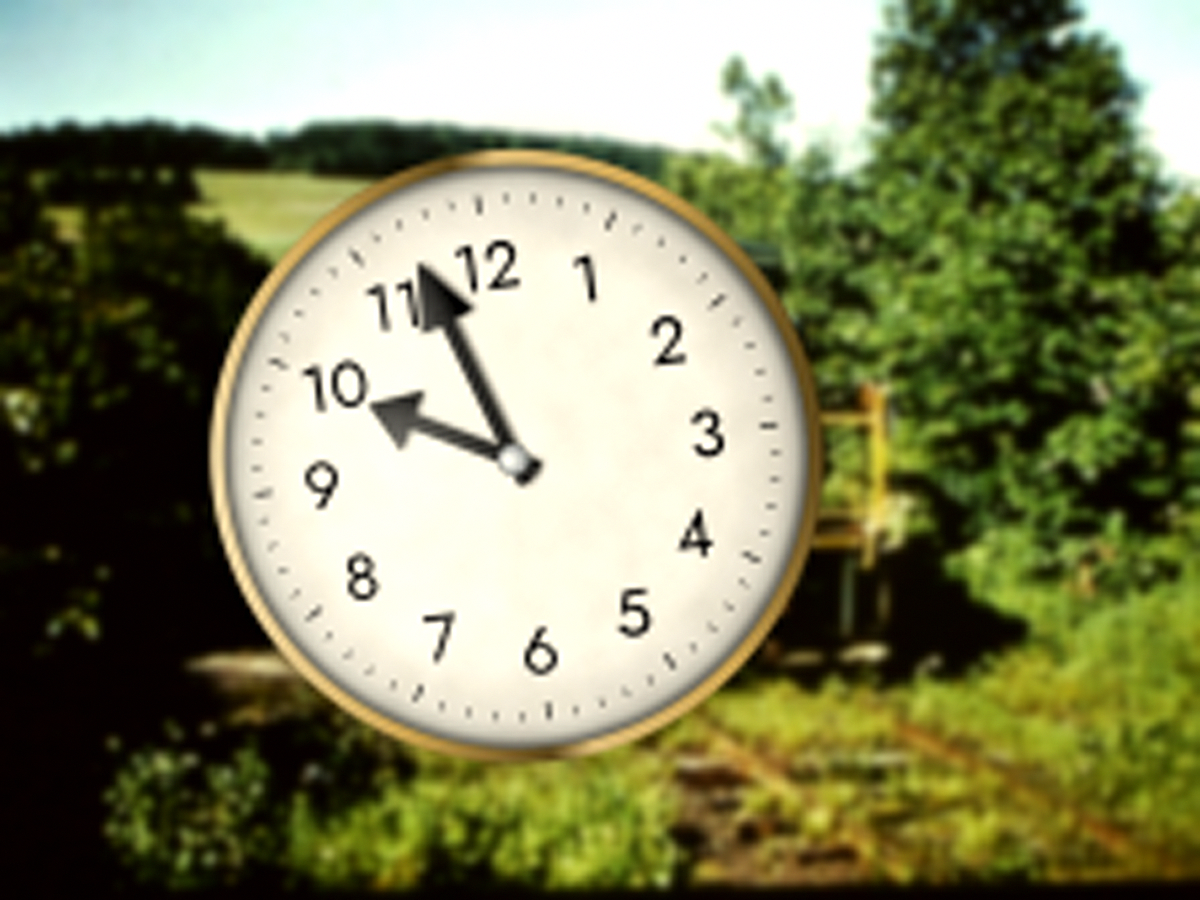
9:57
